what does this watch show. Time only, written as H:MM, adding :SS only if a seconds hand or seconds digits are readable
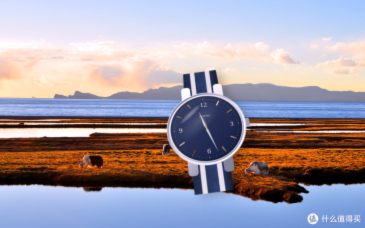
11:27
